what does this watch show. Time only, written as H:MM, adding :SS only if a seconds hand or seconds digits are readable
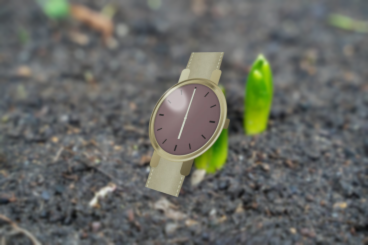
6:00
